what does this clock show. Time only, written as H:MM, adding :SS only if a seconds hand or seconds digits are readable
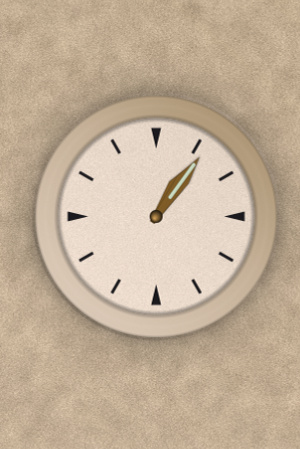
1:06
